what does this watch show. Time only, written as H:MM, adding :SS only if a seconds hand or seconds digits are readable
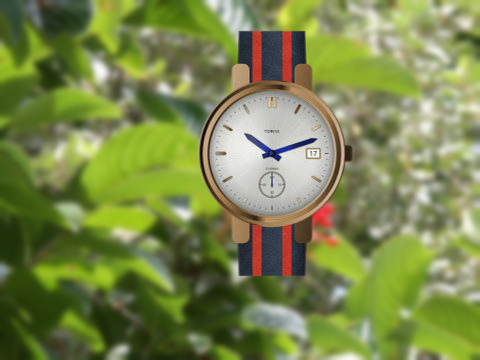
10:12
